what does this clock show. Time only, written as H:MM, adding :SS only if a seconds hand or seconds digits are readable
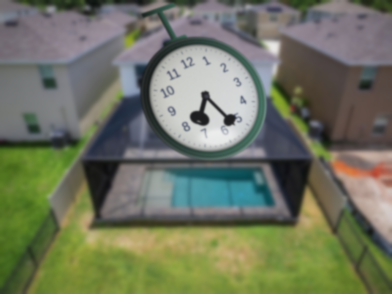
7:27
